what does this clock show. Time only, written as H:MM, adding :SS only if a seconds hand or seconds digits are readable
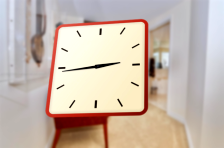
2:44
